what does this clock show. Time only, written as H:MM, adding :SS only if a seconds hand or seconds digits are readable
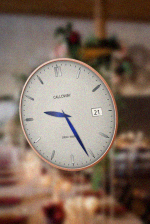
9:26
